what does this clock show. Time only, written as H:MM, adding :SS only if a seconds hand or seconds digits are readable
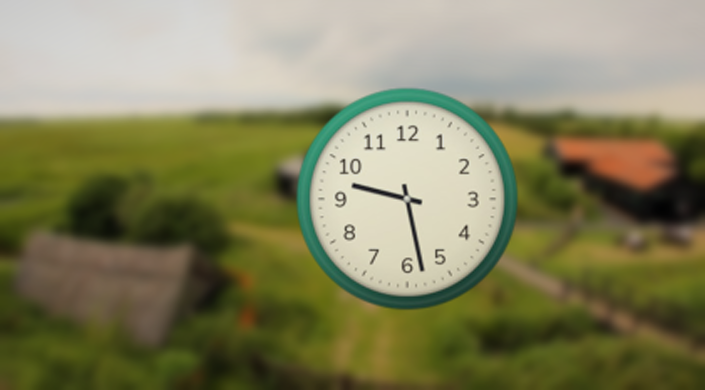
9:28
